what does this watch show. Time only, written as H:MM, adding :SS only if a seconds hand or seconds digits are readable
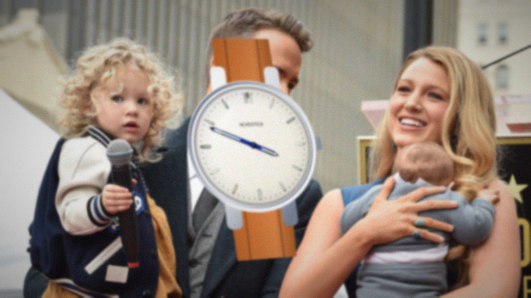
3:49
